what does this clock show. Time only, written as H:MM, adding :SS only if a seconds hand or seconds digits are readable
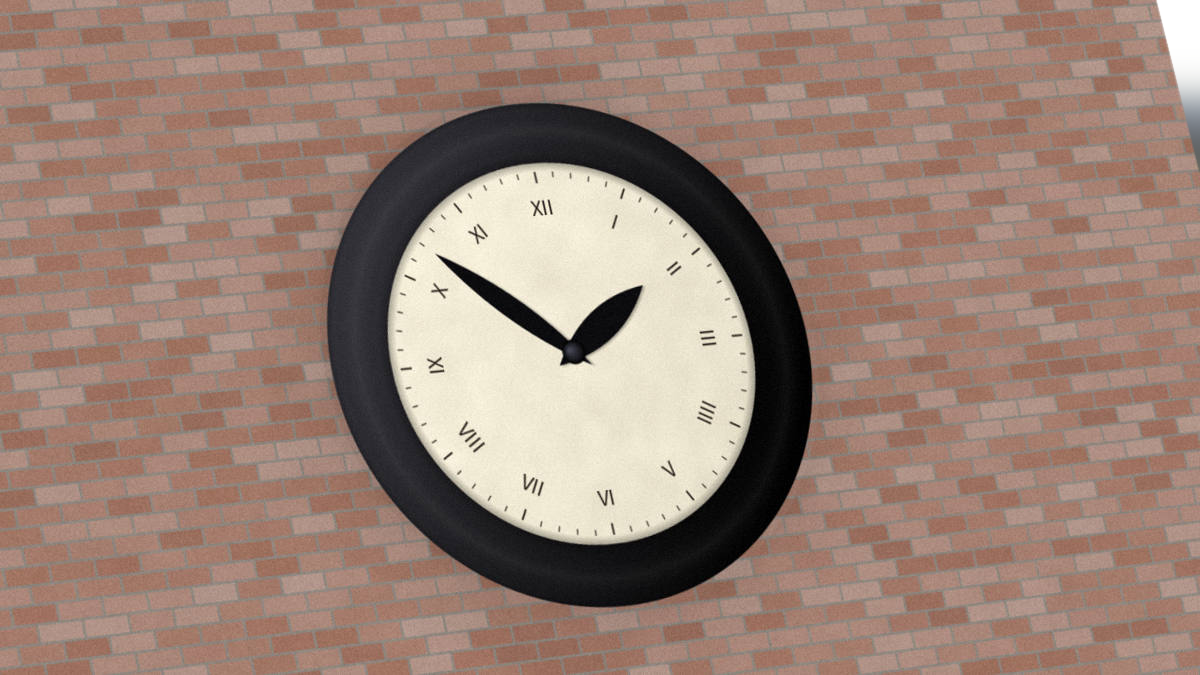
1:52
